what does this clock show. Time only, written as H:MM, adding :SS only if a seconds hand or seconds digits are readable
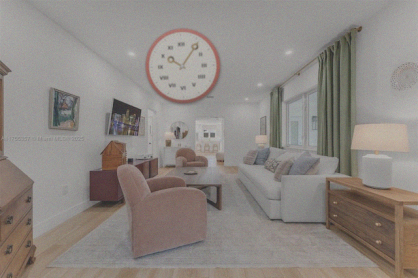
10:06
